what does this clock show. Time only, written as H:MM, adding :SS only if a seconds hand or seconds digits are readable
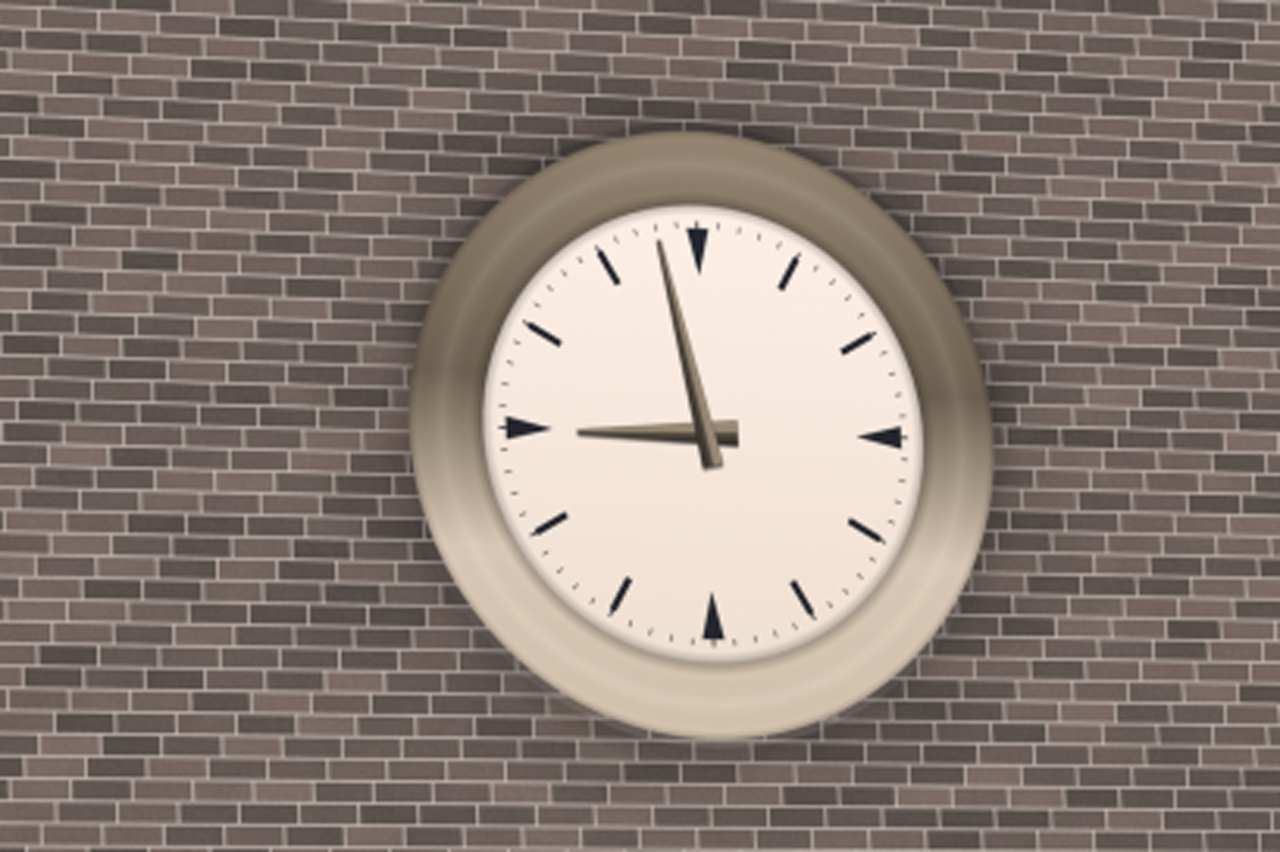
8:58
